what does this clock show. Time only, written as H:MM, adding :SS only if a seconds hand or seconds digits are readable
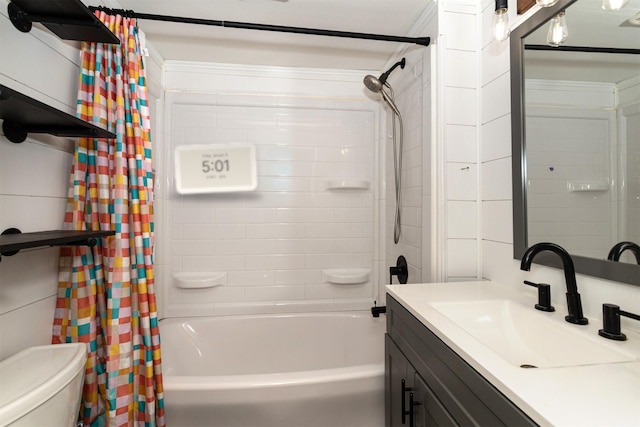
5:01
